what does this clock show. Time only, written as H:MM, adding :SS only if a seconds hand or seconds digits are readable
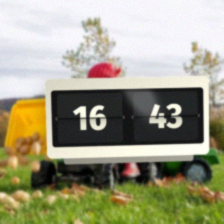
16:43
